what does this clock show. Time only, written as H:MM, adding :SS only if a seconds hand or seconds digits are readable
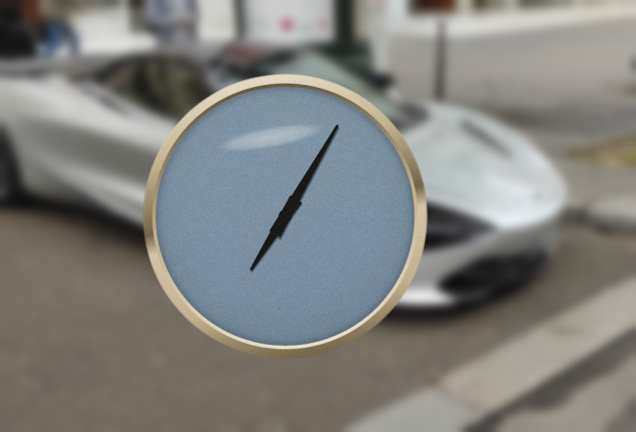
7:05
